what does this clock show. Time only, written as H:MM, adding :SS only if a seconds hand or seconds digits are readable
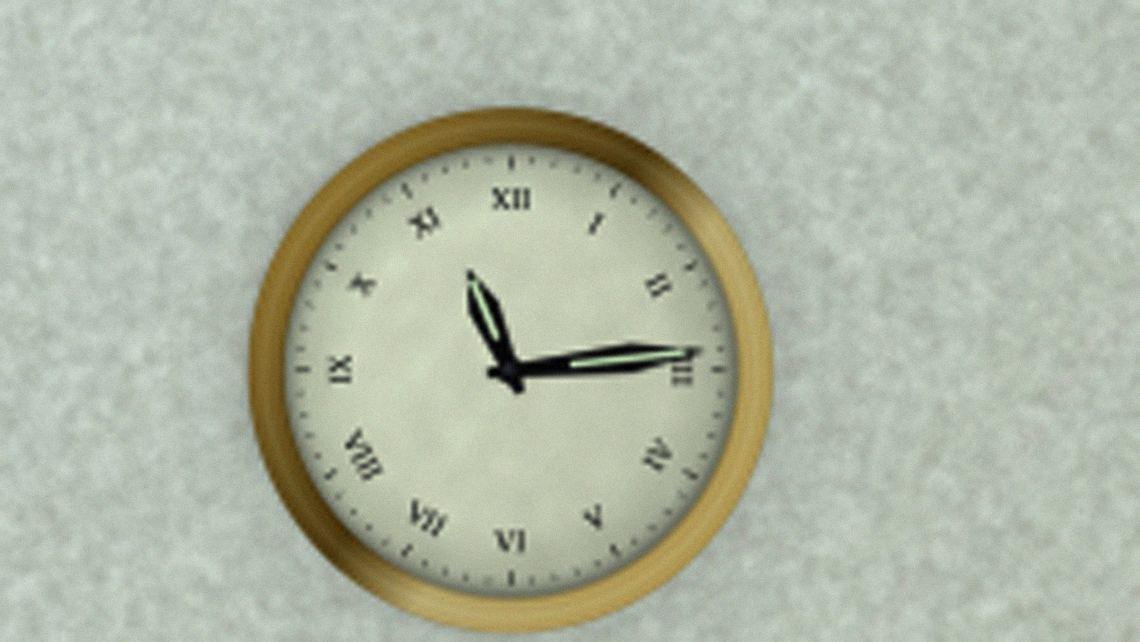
11:14
